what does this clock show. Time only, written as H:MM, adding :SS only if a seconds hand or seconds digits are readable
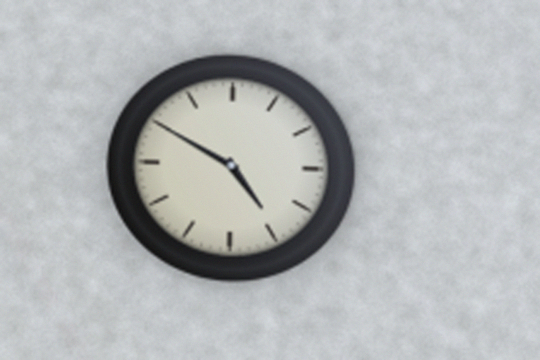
4:50
